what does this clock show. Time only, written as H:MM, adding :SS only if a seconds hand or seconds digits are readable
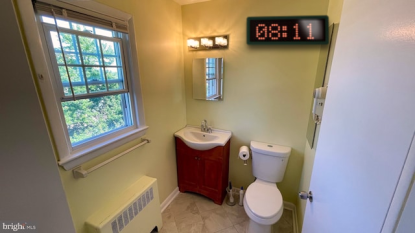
8:11
